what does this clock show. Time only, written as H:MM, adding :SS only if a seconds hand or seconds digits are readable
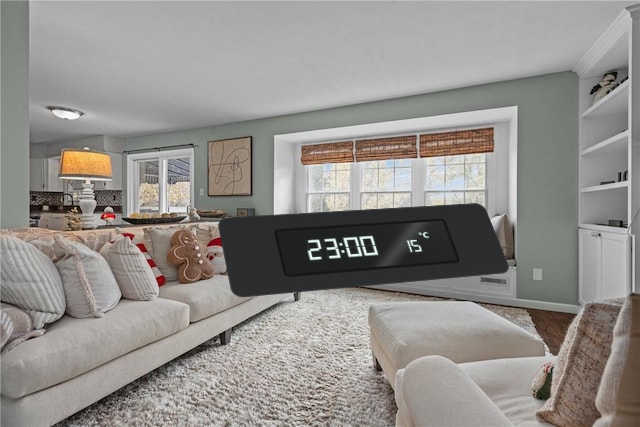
23:00
